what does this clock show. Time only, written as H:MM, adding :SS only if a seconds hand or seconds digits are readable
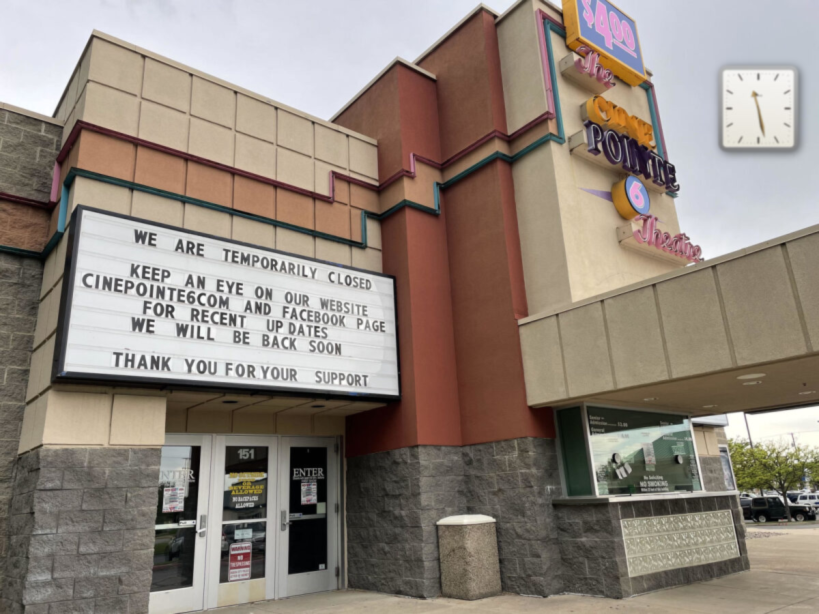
11:28
